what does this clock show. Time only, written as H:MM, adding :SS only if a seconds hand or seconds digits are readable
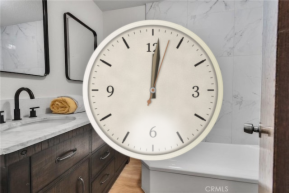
12:01:03
